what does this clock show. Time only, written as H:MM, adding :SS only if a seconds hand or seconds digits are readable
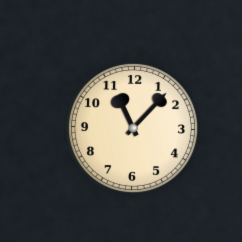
11:07
